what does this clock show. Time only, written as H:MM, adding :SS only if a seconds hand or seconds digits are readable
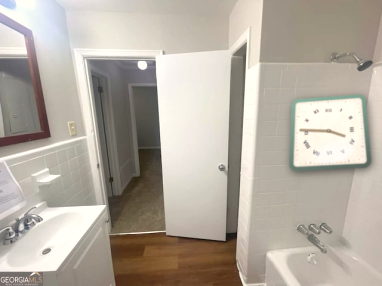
3:46
